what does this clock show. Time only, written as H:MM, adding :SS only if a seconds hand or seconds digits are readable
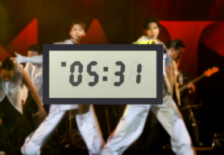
5:31
